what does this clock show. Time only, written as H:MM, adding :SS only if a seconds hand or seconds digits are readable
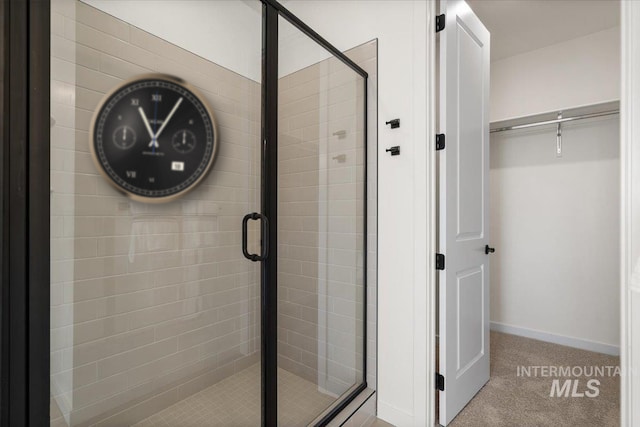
11:05
